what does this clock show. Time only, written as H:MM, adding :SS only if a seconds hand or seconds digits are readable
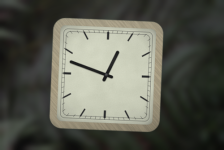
12:48
